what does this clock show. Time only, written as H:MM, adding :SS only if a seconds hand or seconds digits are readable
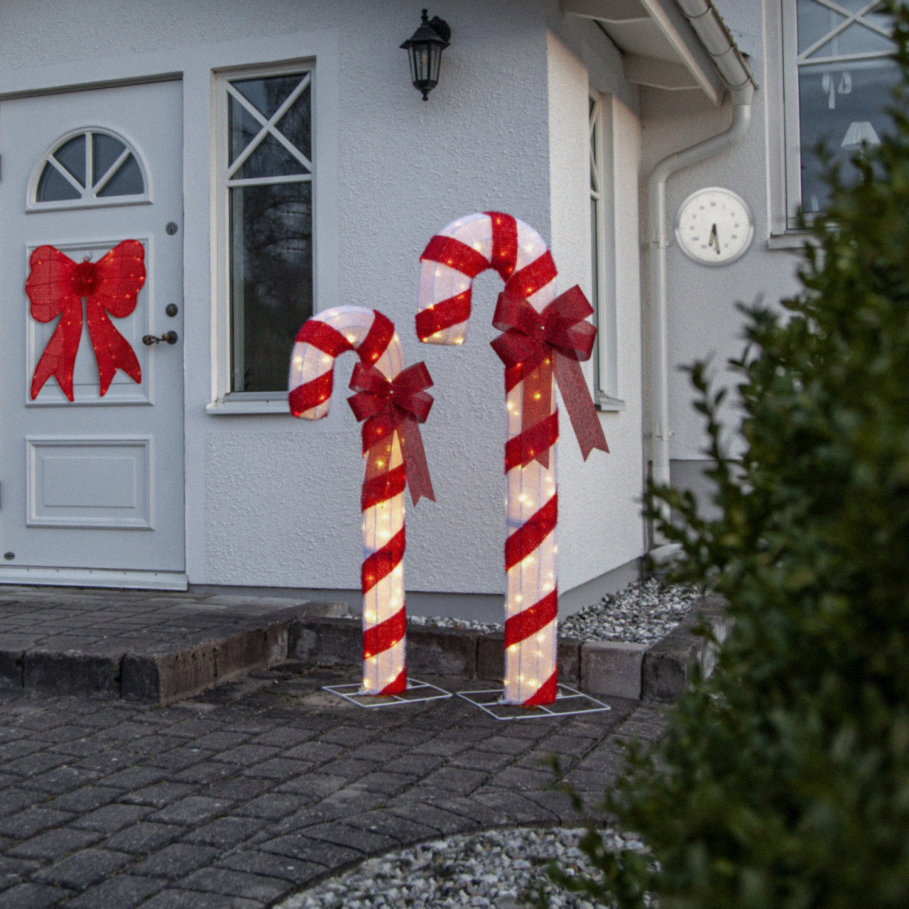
6:29
